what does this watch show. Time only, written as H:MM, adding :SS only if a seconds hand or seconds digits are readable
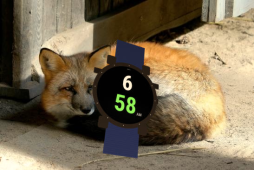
6:58
